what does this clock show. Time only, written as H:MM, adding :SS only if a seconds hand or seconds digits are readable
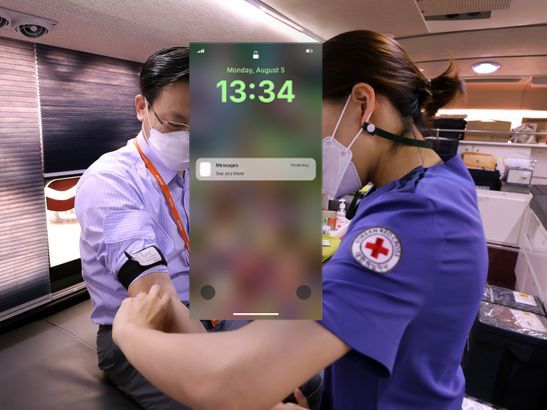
13:34
